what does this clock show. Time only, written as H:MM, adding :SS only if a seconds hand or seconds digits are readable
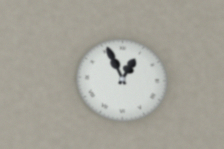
12:56
